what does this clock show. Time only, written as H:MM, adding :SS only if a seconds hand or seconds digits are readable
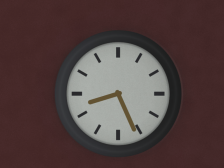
8:26
